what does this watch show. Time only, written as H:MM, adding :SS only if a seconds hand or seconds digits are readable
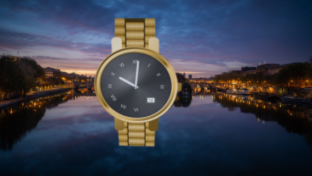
10:01
